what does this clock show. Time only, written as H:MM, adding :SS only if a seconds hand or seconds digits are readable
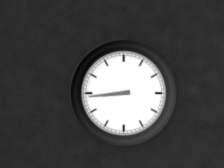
8:44
